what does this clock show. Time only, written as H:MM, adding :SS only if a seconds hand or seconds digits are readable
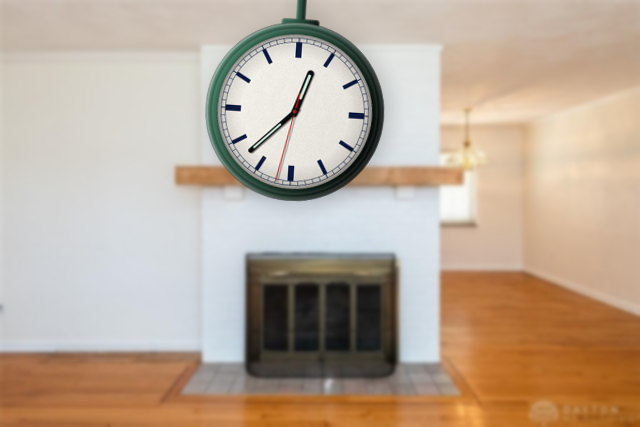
12:37:32
